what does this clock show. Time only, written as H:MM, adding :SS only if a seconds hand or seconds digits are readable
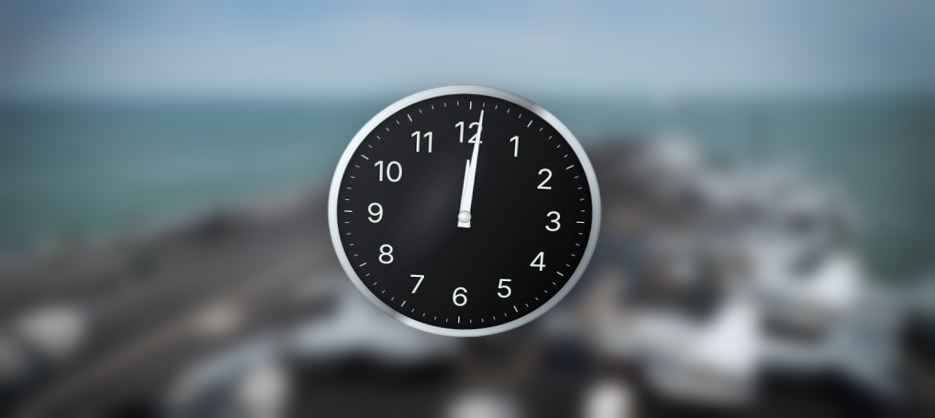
12:01
